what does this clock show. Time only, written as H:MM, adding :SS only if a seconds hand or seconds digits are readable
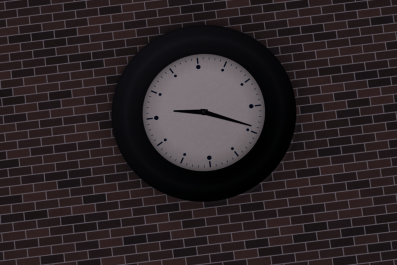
9:19
